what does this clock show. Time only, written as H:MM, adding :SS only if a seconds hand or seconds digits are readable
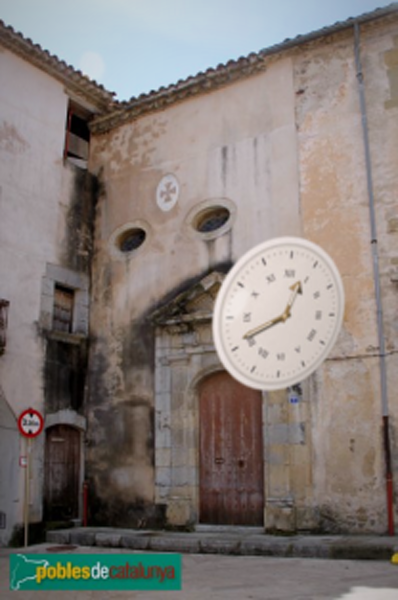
12:41
